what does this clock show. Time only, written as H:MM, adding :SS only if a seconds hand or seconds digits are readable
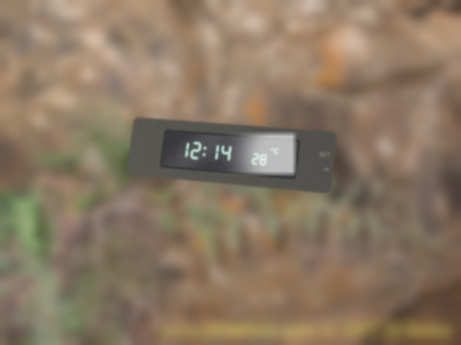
12:14
